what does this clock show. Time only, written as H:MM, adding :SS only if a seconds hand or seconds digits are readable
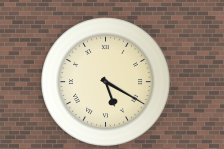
5:20
